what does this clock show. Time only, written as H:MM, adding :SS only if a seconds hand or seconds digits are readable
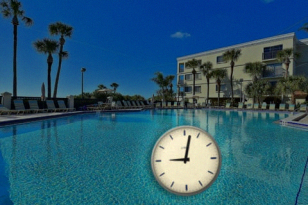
9:02
